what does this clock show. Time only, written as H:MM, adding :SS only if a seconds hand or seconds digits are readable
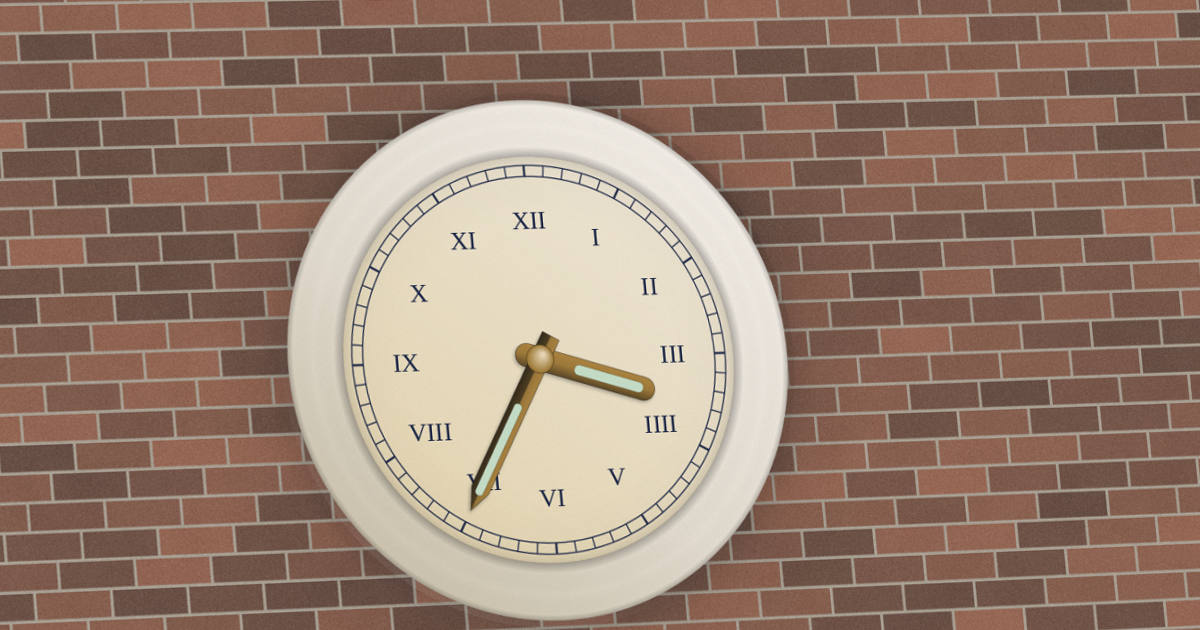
3:35
